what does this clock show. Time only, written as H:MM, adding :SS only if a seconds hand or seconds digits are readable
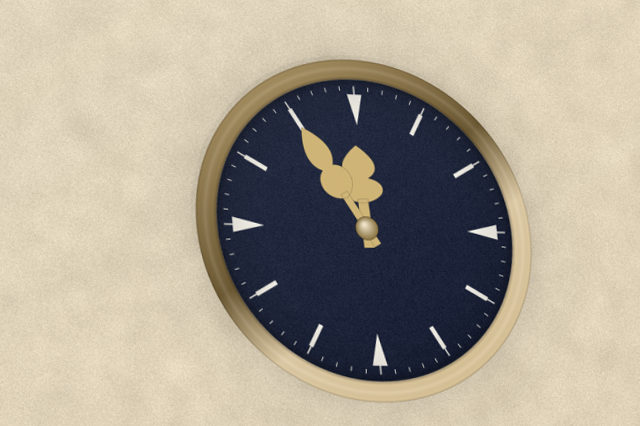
11:55
